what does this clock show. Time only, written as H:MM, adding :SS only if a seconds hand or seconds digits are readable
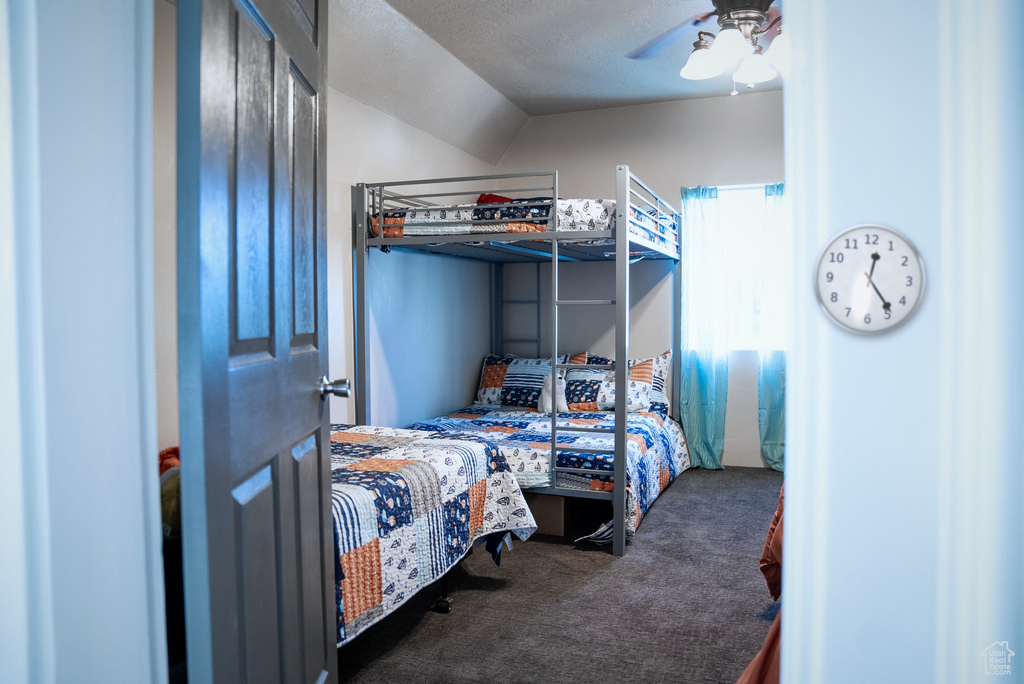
12:24
